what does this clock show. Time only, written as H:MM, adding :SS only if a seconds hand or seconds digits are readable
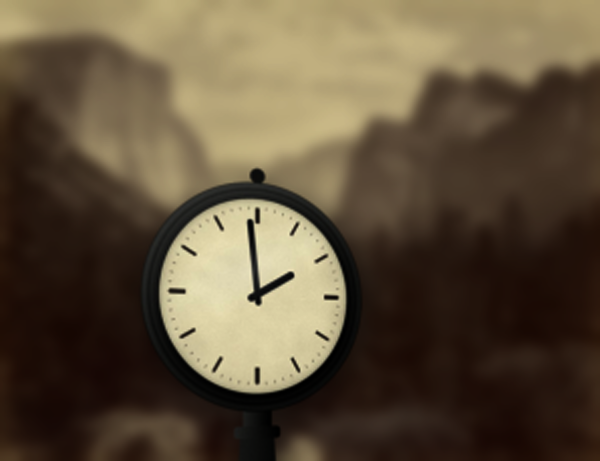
1:59
